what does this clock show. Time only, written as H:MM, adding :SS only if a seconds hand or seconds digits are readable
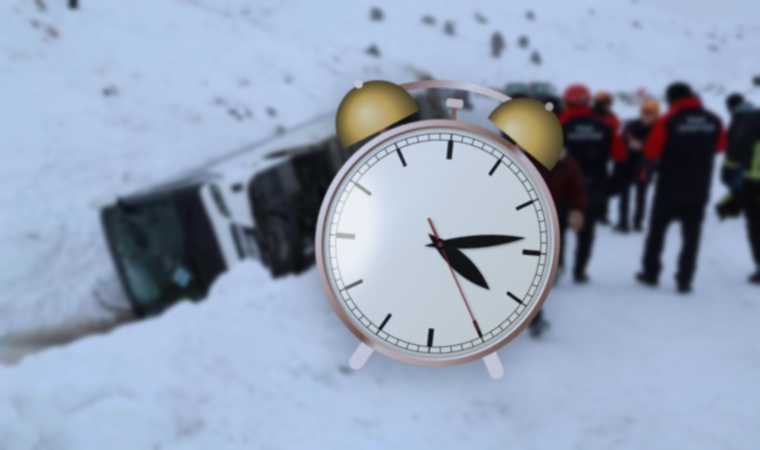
4:13:25
